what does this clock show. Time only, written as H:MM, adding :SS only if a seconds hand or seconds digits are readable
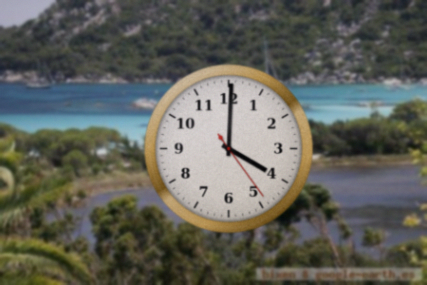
4:00:24
